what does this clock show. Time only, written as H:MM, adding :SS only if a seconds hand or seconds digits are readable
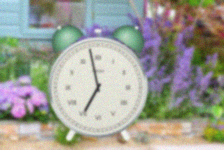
6:58
